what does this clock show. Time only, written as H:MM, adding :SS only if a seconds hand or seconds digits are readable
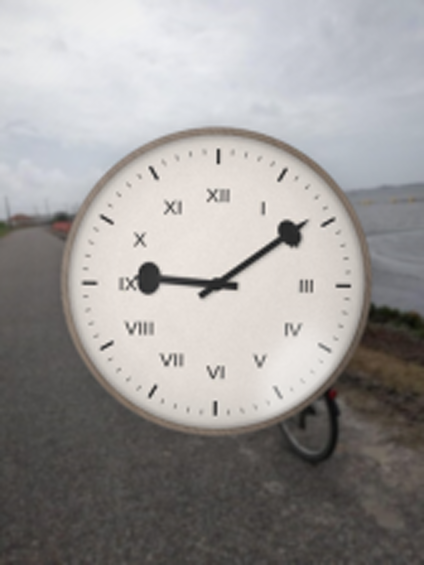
9:09
